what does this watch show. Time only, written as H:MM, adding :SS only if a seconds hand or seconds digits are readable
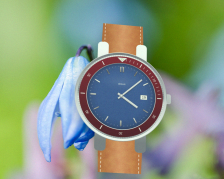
4:08
